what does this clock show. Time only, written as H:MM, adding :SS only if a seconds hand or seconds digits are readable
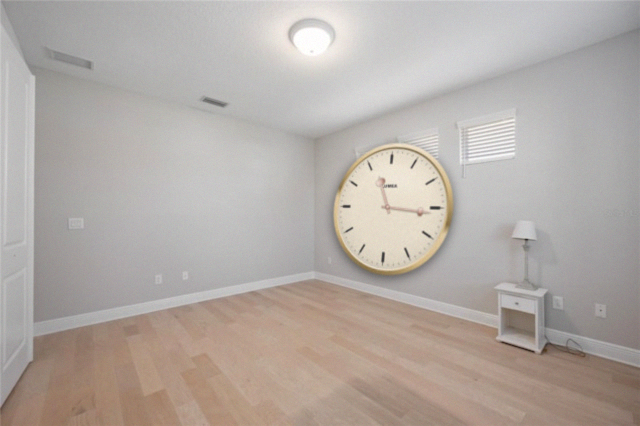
11:16
